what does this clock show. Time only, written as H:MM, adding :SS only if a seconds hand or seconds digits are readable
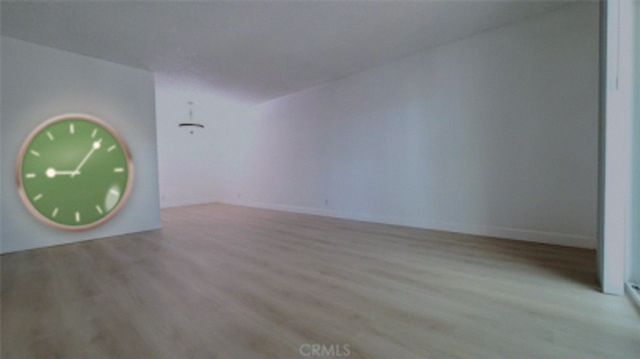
9:07
